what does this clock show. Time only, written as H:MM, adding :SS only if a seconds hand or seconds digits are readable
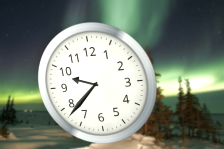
9:38
